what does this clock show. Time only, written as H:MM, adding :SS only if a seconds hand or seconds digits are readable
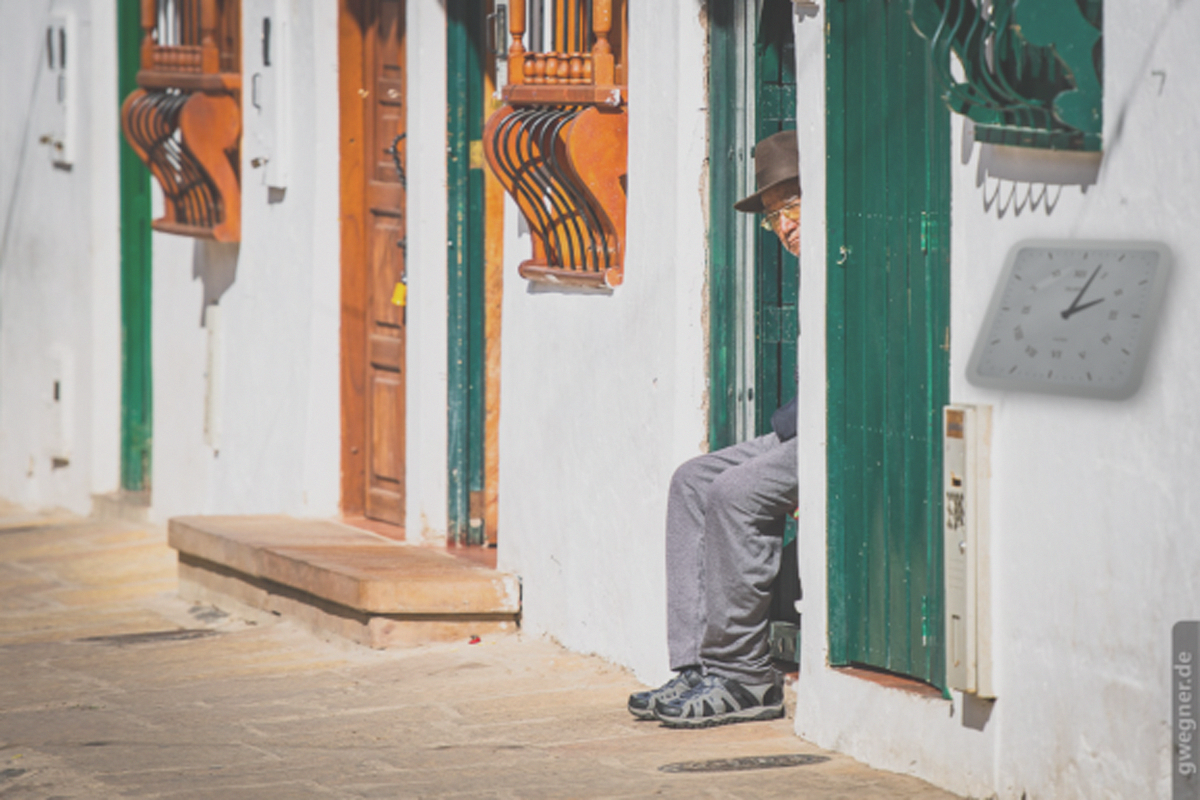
2:03
